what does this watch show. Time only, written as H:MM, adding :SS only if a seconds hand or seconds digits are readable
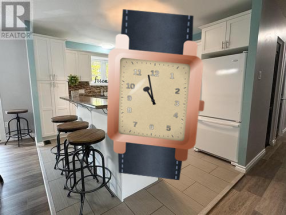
10:58
